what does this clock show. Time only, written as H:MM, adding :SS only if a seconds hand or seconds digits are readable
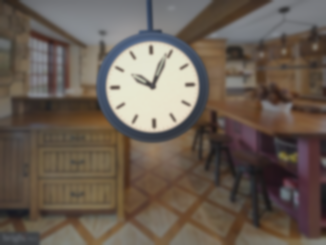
10:04
